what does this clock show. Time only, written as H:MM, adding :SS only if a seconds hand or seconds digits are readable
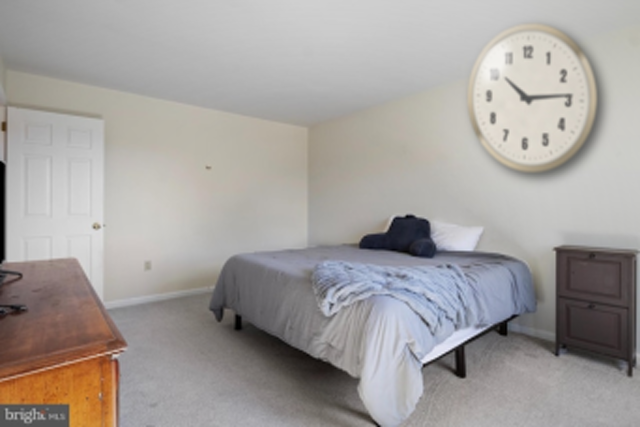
10:14
